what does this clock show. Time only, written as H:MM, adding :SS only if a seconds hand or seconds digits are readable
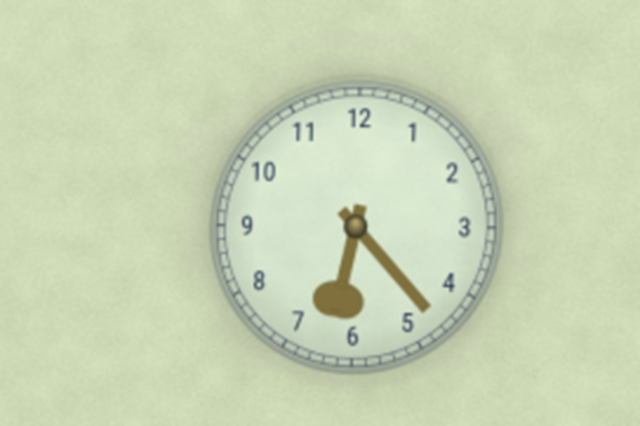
6:23
